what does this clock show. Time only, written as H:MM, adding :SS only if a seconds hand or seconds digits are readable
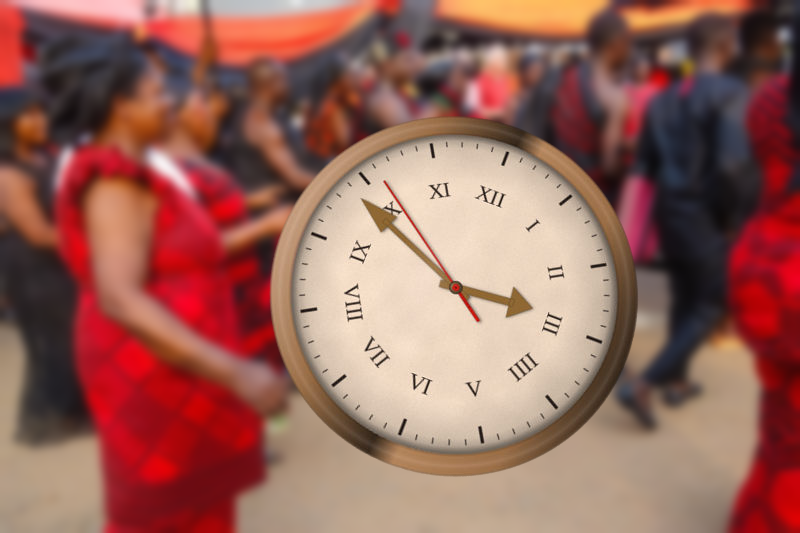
2:48:51
